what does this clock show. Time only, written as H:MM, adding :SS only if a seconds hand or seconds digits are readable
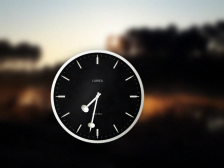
7:32
